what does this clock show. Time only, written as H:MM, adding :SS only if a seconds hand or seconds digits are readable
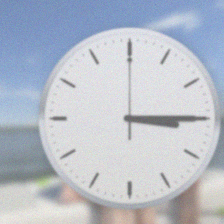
3:15:00
